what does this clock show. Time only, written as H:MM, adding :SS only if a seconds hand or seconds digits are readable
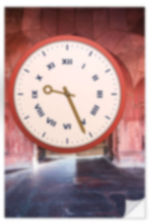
9:26
